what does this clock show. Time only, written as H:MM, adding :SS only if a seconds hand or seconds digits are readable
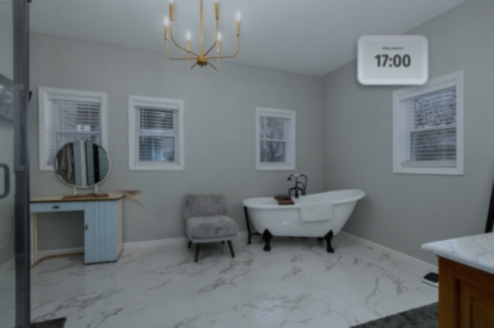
17:00
